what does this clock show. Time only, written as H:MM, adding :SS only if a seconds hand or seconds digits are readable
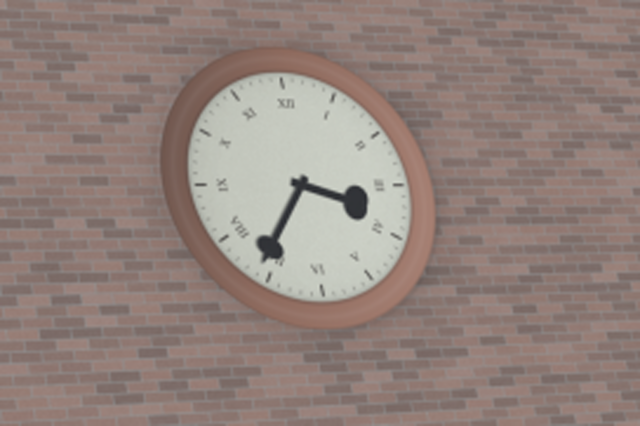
3:36
